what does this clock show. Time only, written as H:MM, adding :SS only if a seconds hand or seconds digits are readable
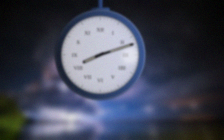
8:12
